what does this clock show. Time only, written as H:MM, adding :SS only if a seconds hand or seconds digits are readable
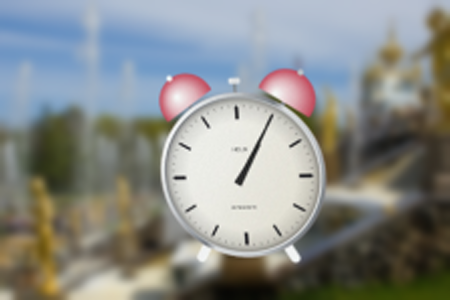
1:05
